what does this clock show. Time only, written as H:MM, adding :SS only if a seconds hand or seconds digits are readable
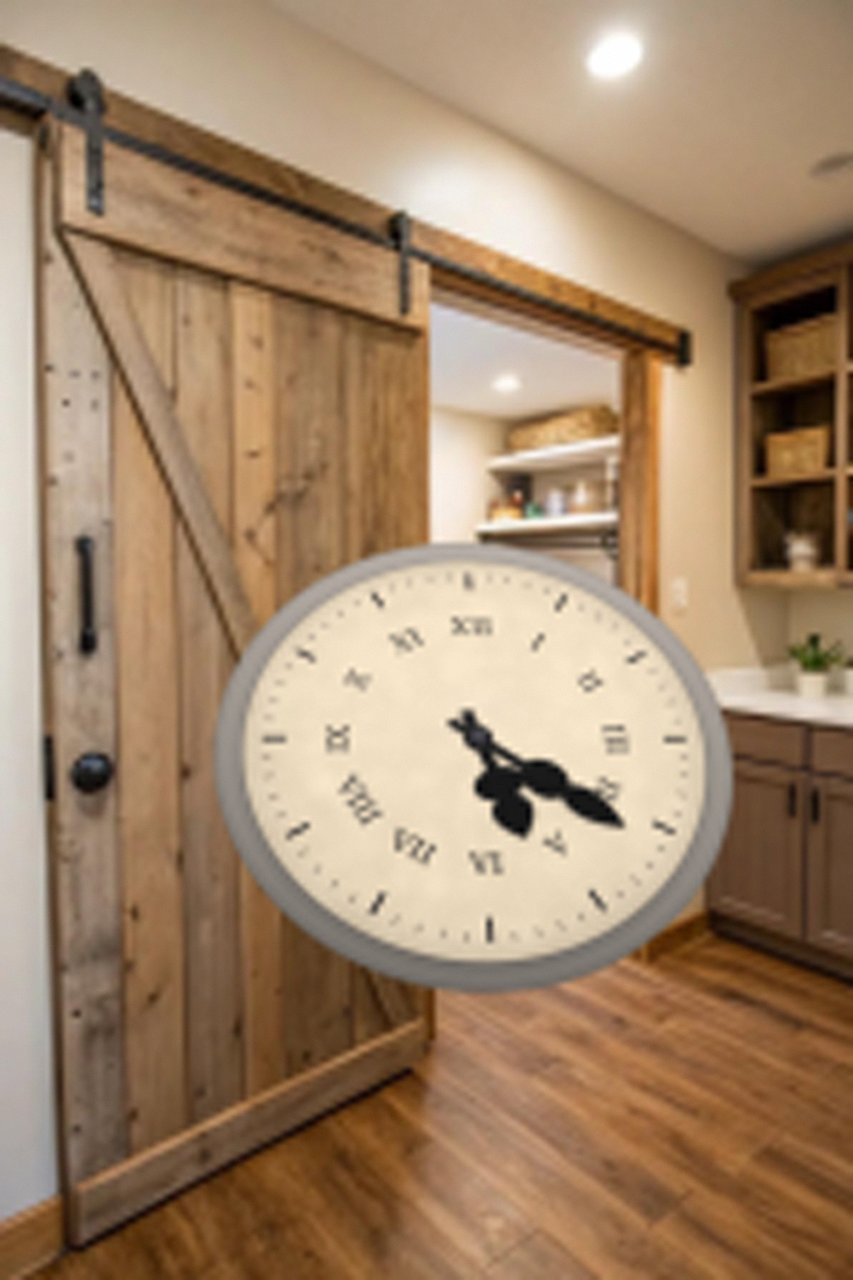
5:21
